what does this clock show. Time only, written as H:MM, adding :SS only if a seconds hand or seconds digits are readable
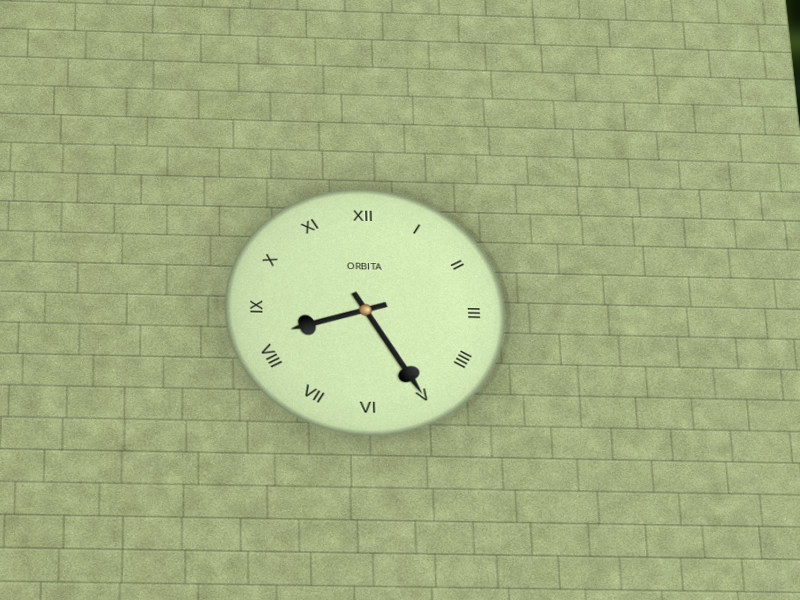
8:25
